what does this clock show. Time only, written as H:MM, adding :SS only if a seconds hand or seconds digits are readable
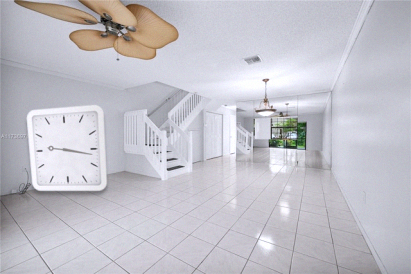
9:17
